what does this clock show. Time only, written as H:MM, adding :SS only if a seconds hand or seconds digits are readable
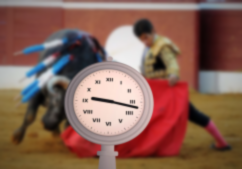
9:17
